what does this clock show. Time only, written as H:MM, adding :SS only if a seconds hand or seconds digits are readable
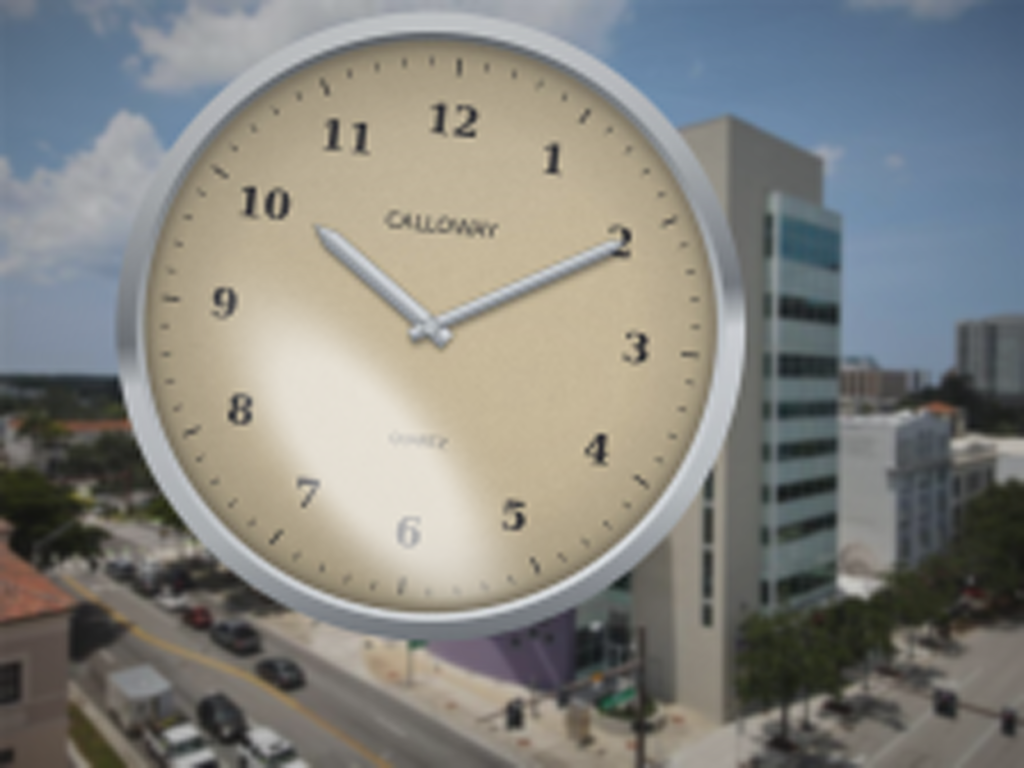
10:10
